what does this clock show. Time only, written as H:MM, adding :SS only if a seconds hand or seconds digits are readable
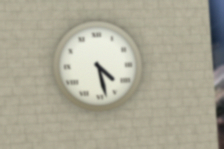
4:28
